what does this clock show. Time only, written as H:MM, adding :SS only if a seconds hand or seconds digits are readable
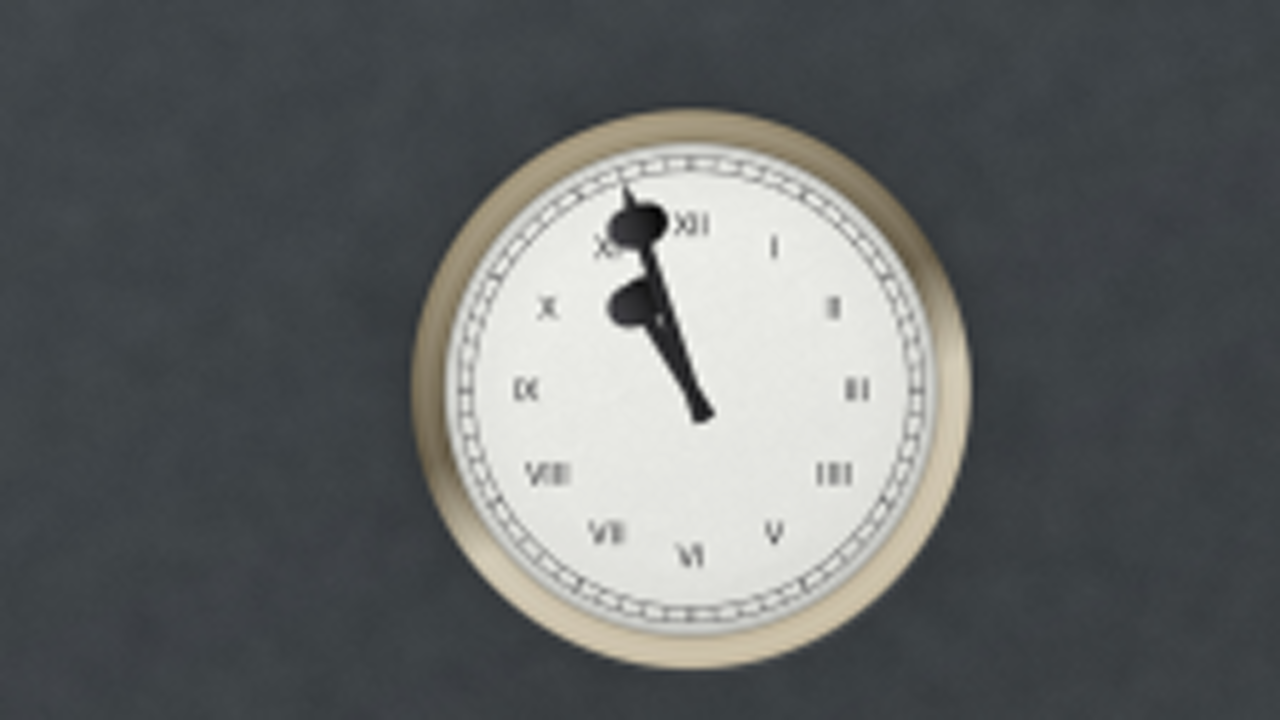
10:57
